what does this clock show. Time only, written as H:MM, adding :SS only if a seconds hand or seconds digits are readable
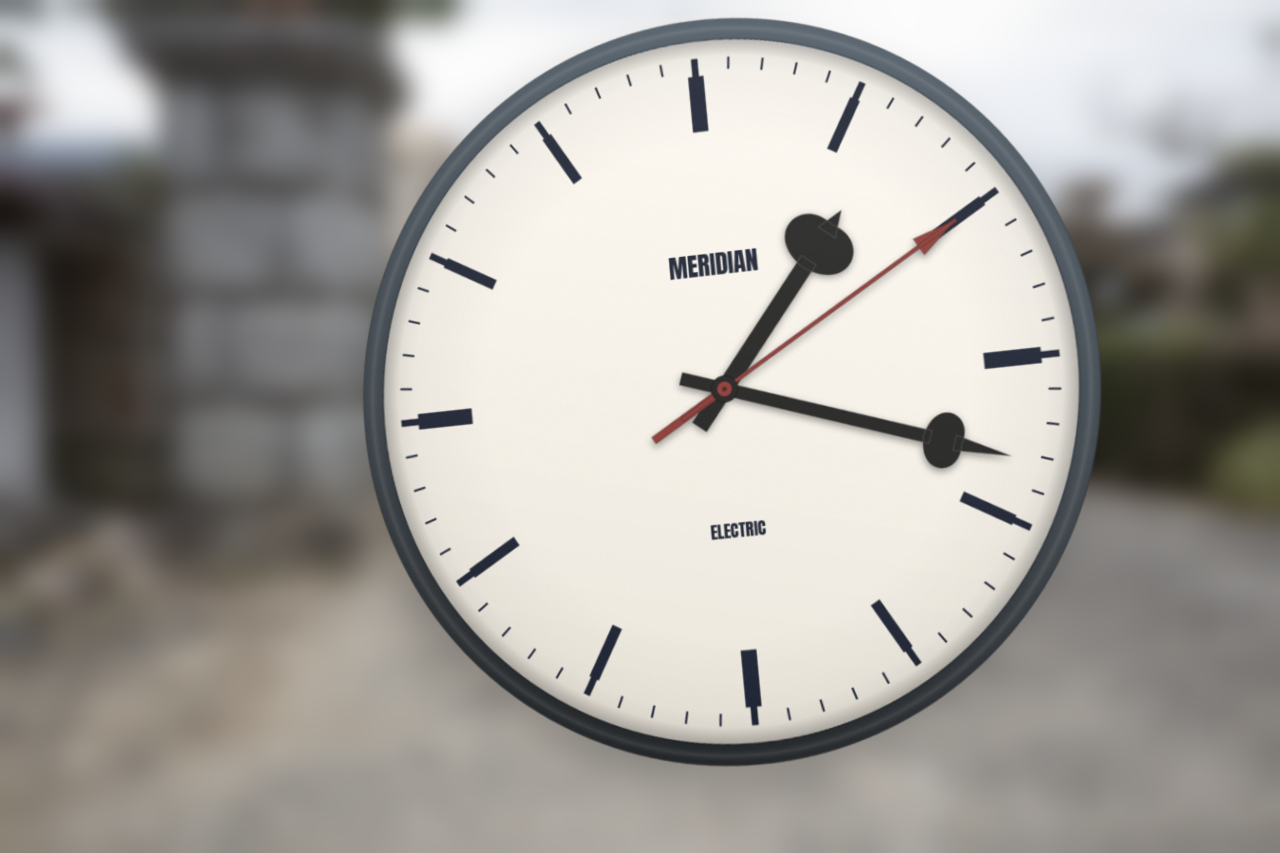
1:18:10
